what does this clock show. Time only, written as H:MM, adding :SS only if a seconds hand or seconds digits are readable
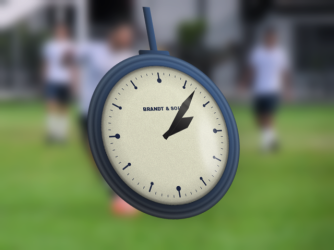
2:07
